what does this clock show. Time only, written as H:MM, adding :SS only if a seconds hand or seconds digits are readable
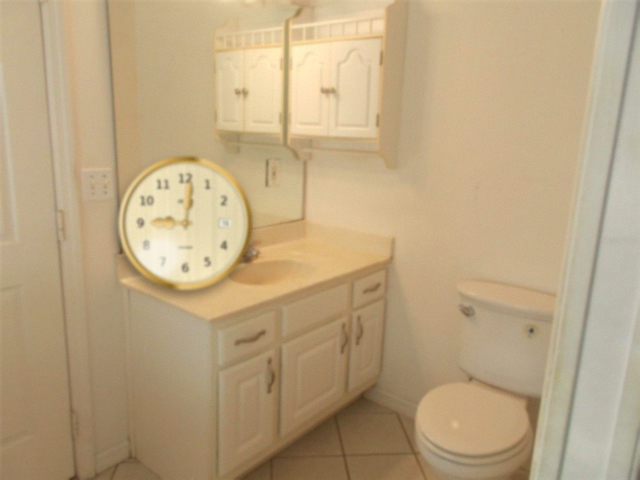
9:01
